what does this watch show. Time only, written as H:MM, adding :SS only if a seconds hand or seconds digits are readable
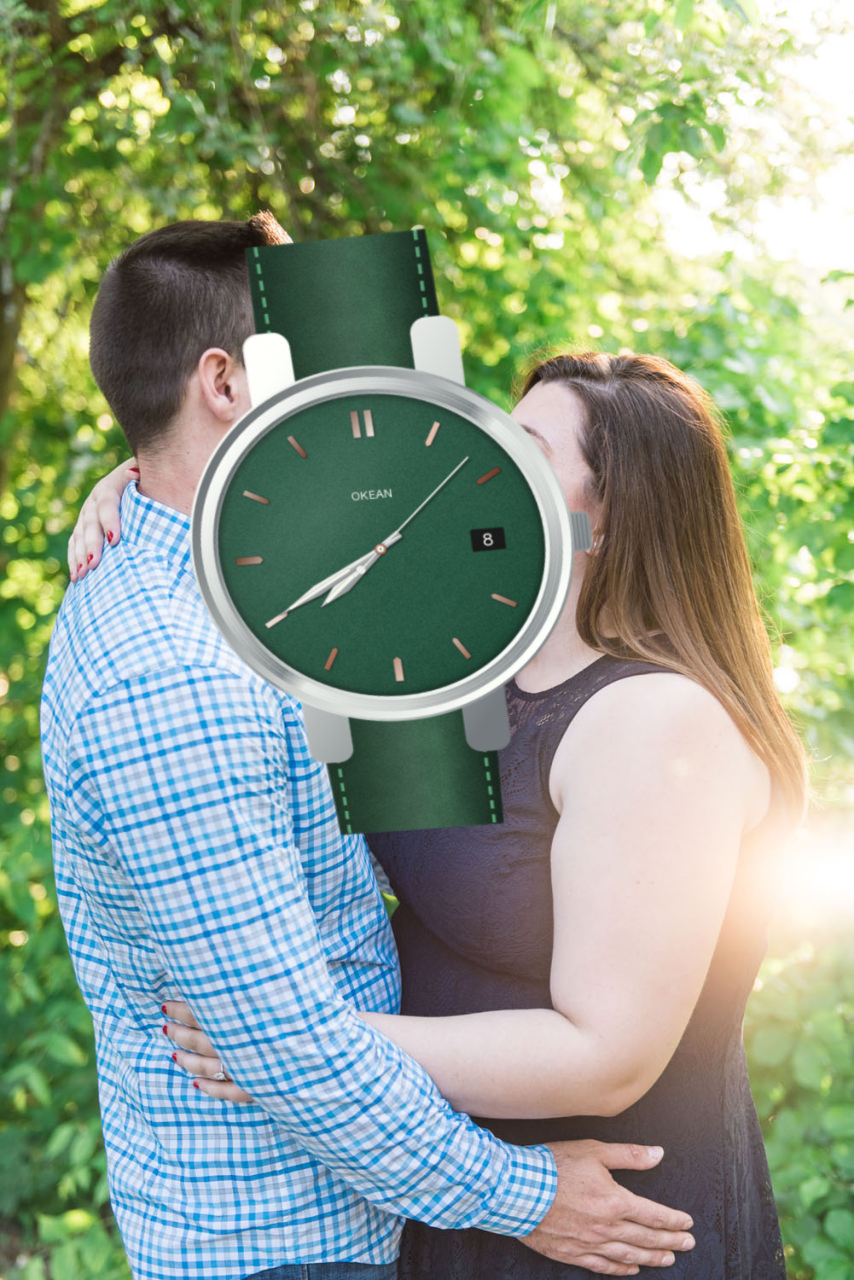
7:40:08
